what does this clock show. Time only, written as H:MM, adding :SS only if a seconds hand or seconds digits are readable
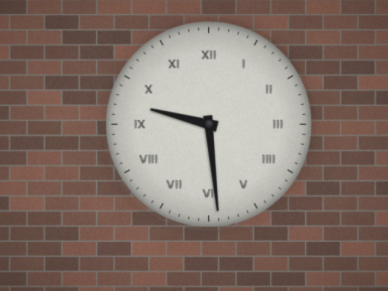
9:29
